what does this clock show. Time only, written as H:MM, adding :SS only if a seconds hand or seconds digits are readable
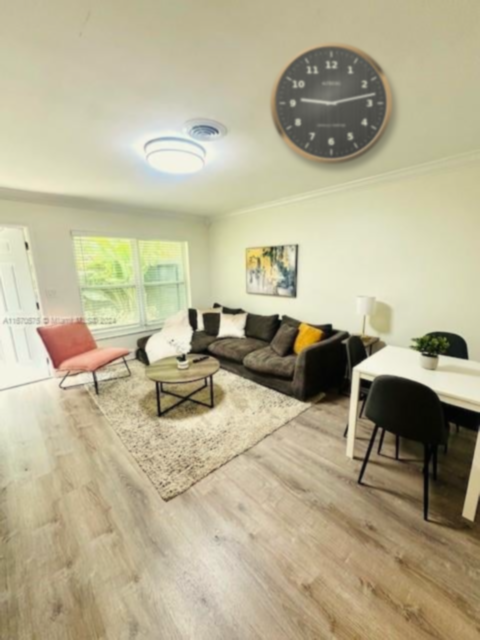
9:13
